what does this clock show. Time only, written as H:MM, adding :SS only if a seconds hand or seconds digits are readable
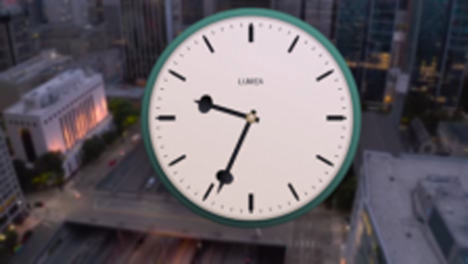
9:34
